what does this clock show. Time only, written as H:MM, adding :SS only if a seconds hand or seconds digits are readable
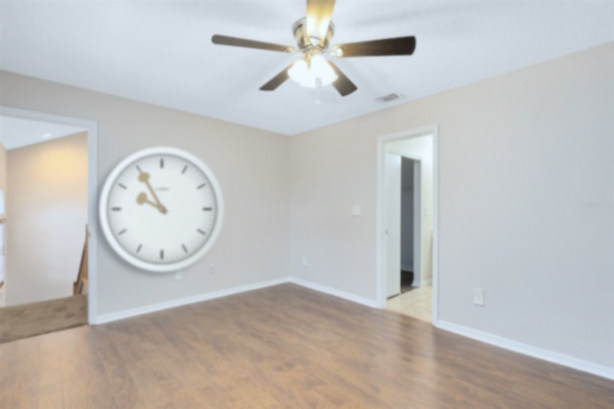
9:55
